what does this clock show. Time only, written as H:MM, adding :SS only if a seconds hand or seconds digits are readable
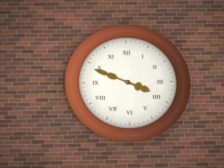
3:49
